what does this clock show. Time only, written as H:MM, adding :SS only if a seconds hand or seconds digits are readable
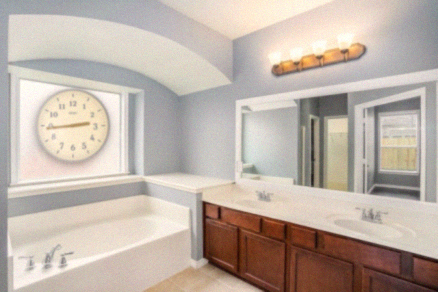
2:44
